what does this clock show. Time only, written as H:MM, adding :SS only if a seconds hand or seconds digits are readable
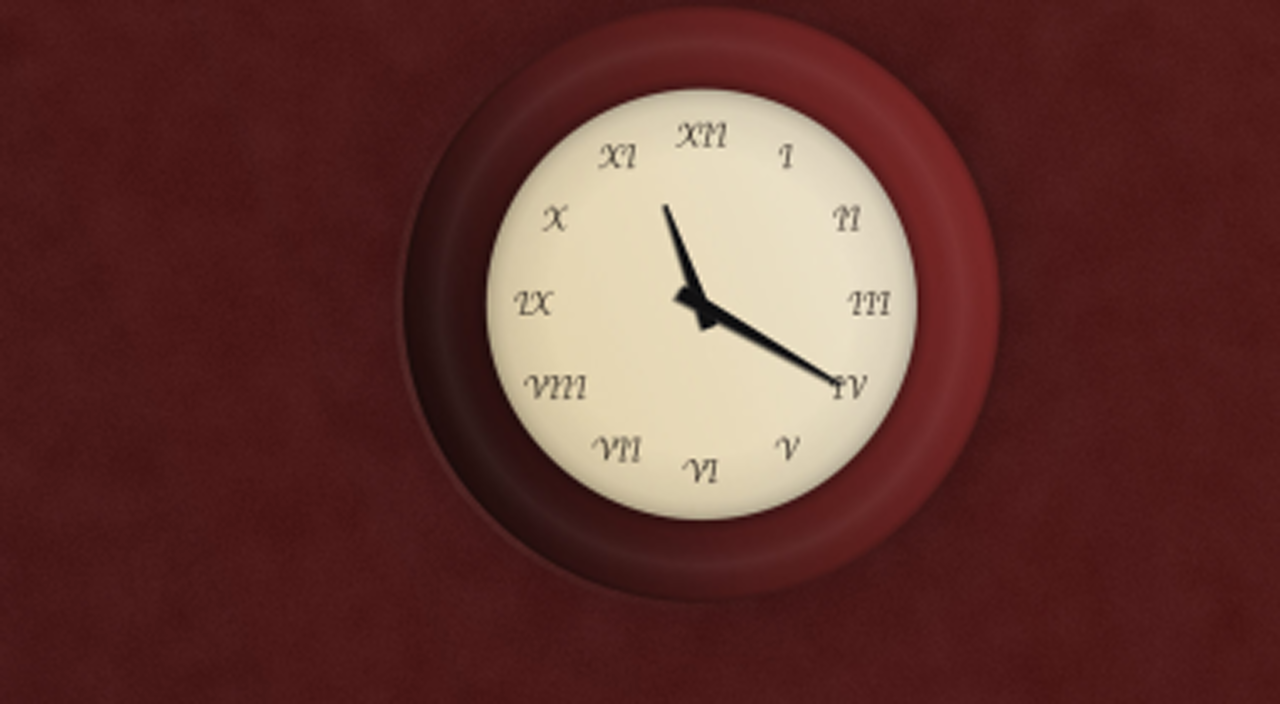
11:20
